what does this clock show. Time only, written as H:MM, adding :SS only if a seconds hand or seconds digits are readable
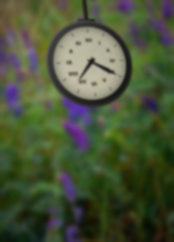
7:20
